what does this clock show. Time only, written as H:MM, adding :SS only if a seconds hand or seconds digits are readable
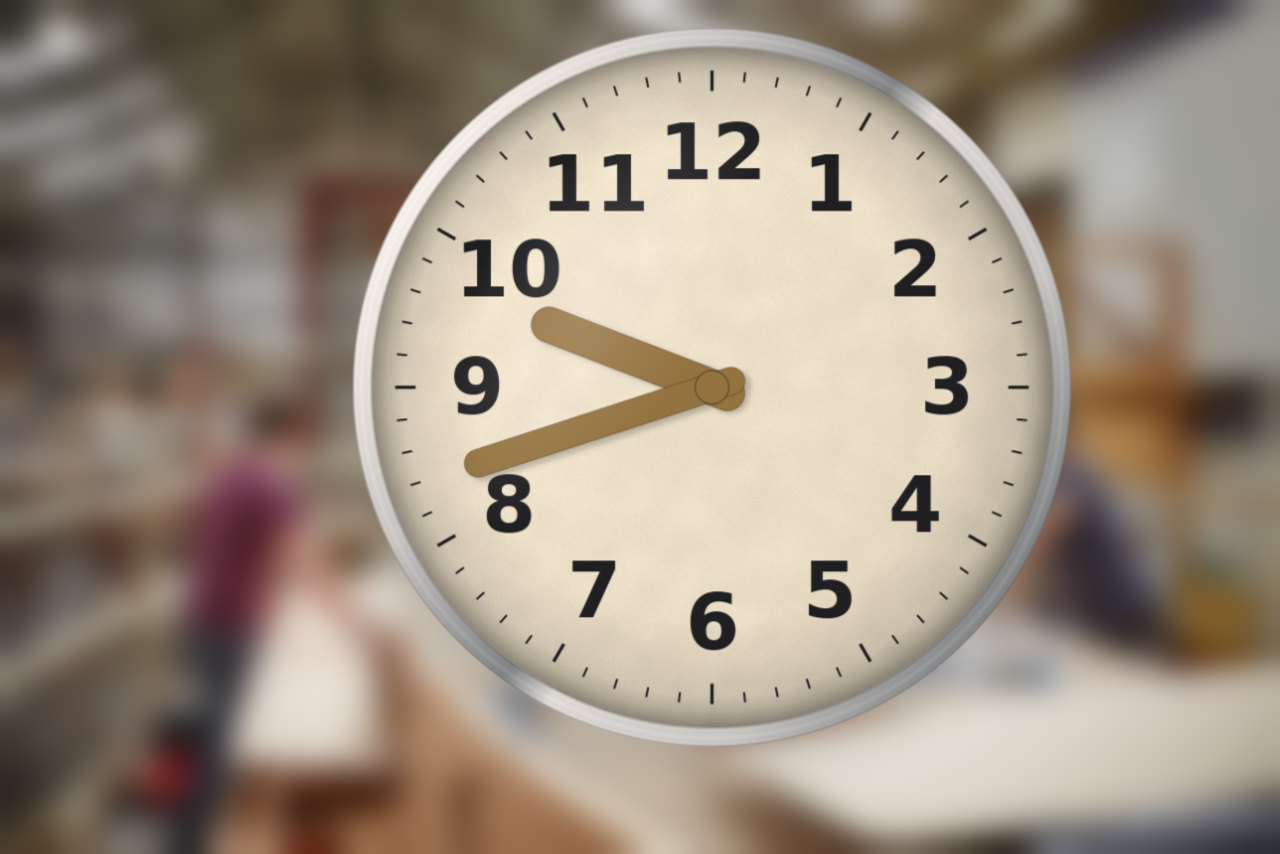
9:42
